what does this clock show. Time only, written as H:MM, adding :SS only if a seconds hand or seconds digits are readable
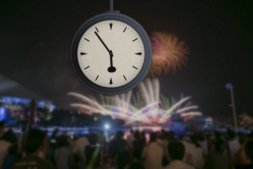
5:54
